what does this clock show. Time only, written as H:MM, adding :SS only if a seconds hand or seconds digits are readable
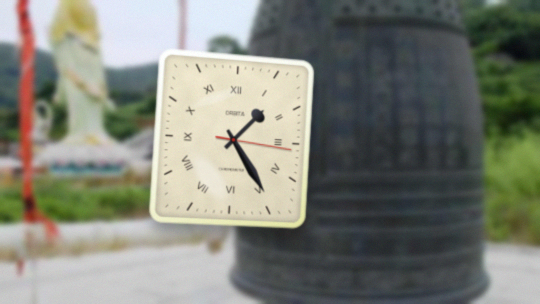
1:24:16
